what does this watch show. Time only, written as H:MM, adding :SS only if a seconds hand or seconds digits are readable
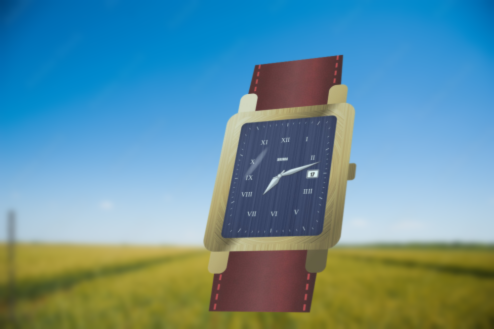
7:12
